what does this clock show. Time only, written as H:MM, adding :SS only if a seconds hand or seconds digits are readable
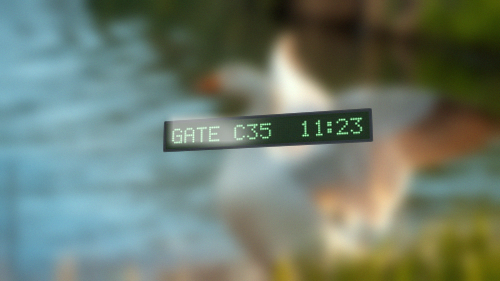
11:23
